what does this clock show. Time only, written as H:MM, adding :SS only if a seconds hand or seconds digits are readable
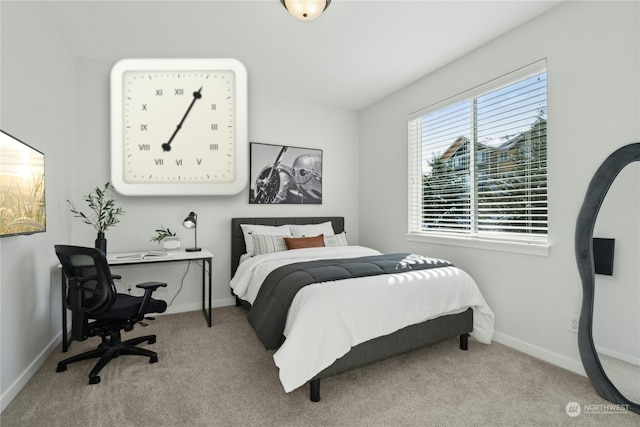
7:05
